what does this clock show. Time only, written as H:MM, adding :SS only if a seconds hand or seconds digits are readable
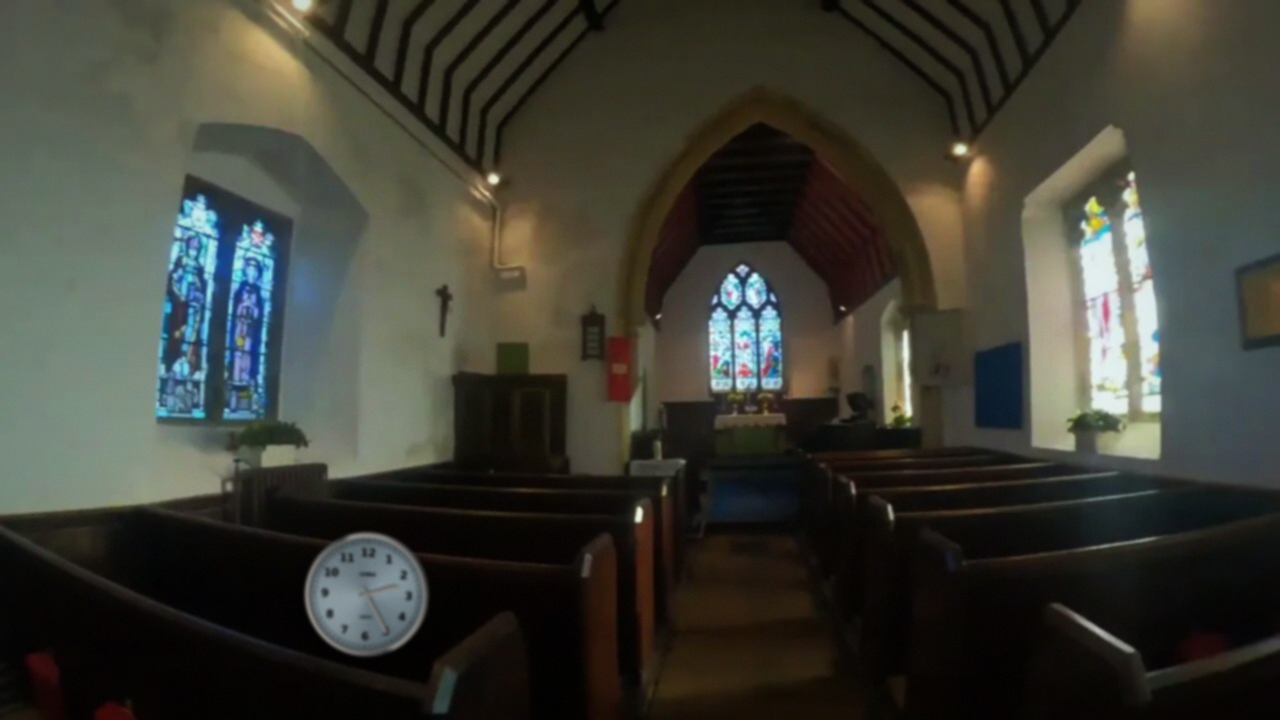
2:25
